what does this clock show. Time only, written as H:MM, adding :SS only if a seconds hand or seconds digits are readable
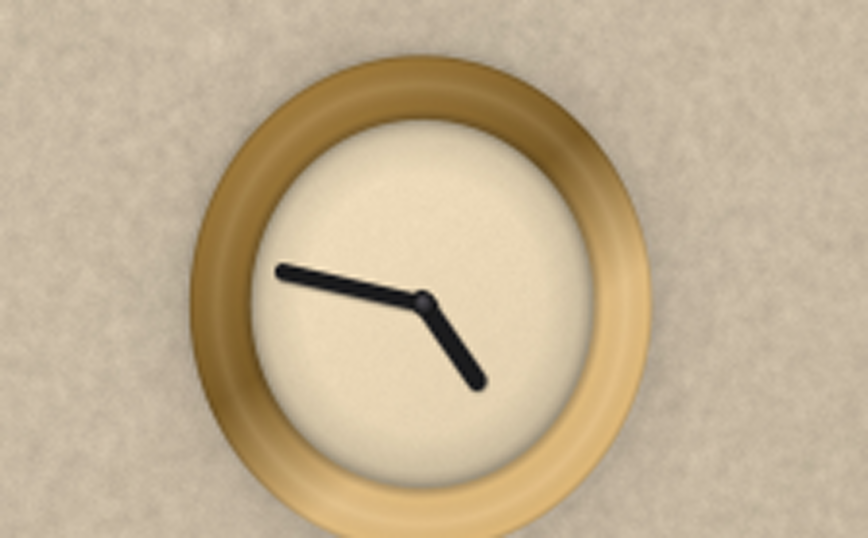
4:47
